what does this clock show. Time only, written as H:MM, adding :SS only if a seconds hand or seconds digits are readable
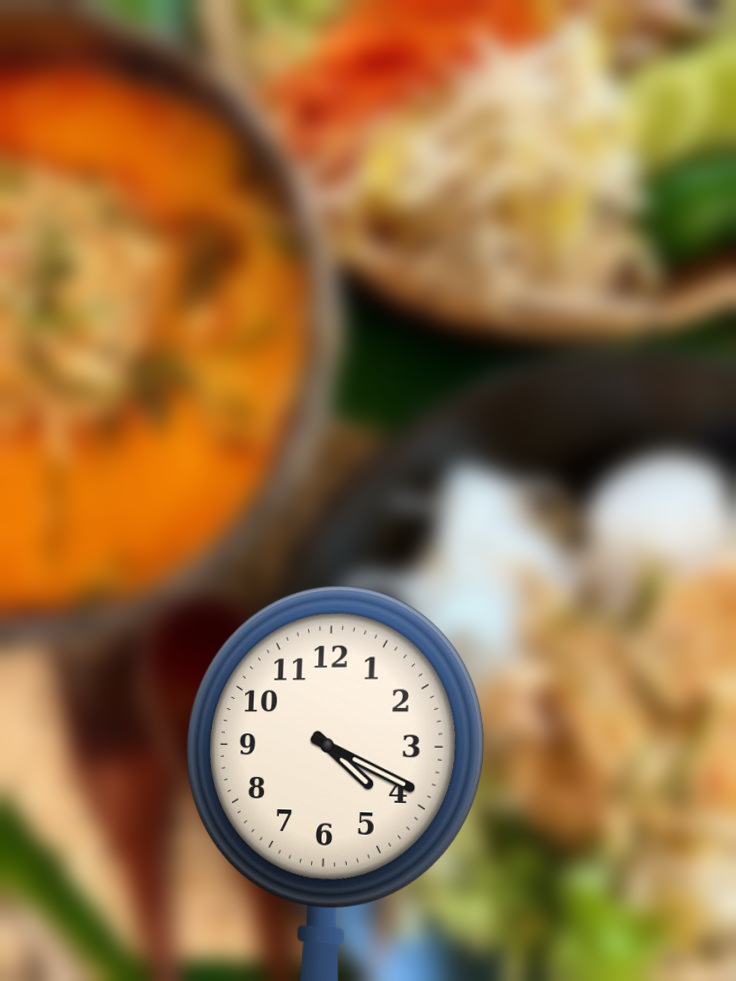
4:19
